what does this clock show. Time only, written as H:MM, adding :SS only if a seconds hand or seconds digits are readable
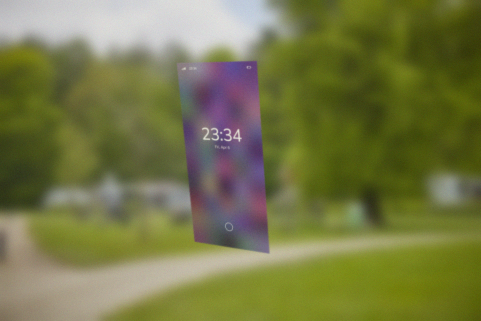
23:34
